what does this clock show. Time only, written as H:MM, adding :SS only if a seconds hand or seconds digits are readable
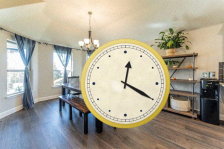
12:20
